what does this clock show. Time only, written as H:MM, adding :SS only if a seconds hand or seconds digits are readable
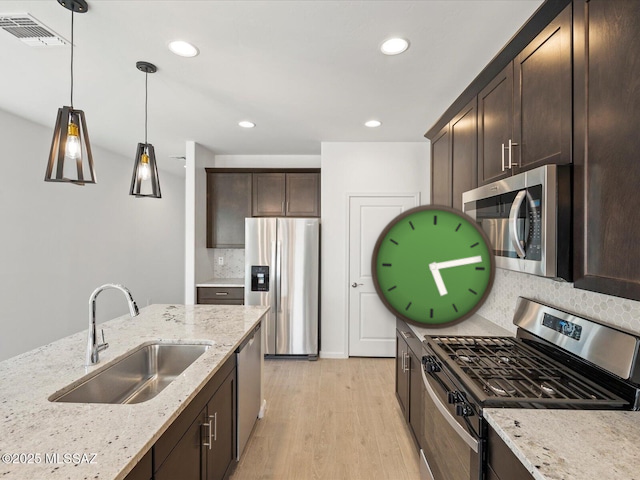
5:13
